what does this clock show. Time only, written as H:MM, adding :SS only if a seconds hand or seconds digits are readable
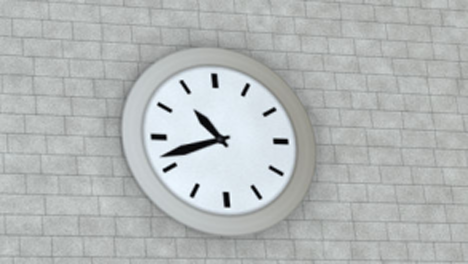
10:42
